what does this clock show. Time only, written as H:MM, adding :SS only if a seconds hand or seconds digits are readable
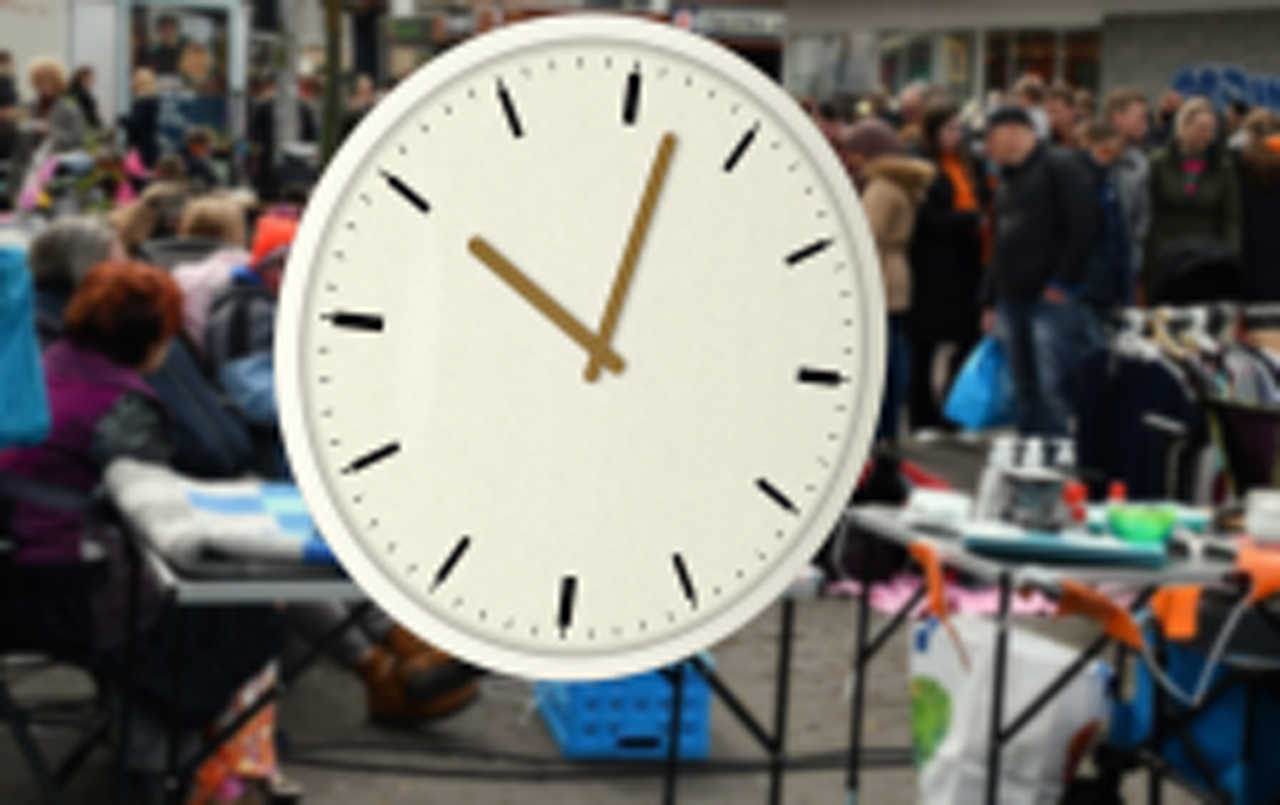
10:02
